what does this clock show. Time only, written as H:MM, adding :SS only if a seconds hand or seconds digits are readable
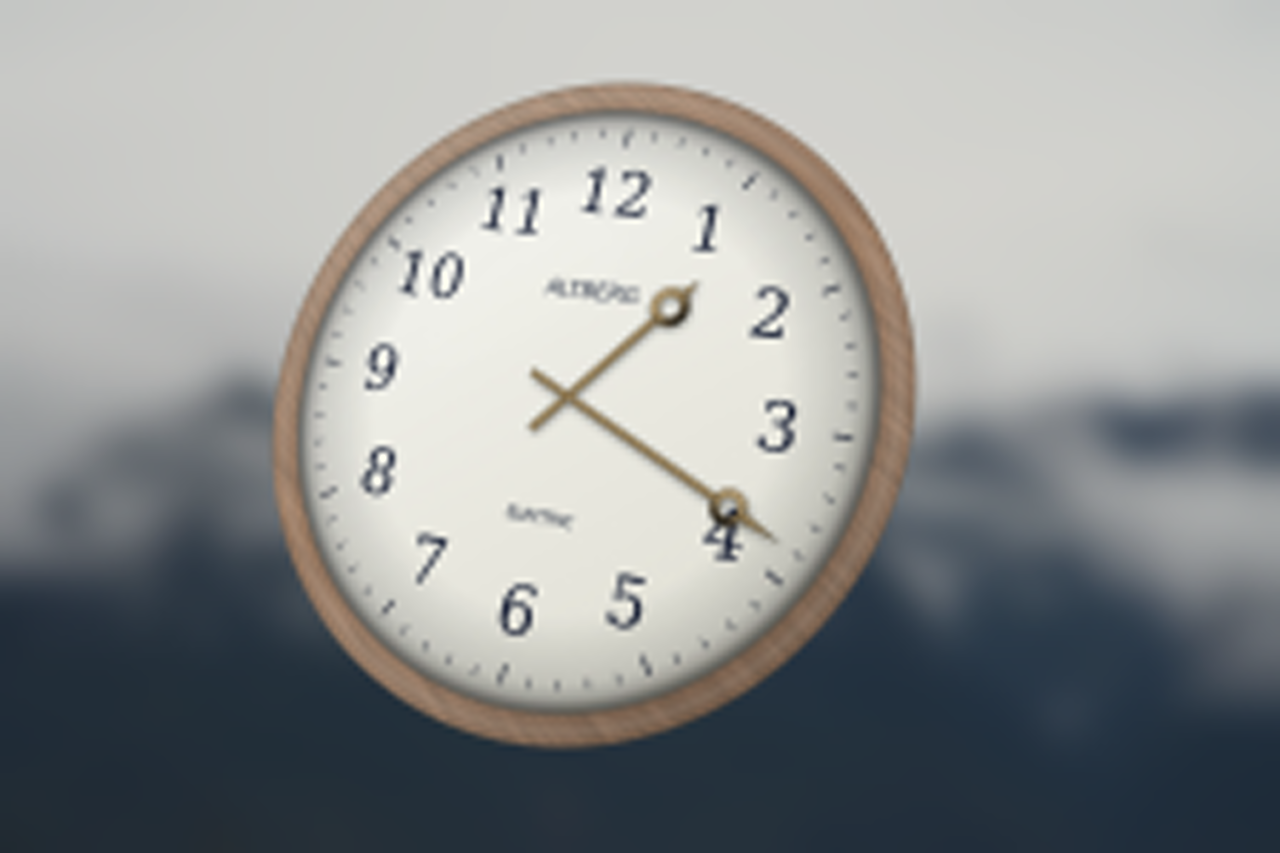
1:19
